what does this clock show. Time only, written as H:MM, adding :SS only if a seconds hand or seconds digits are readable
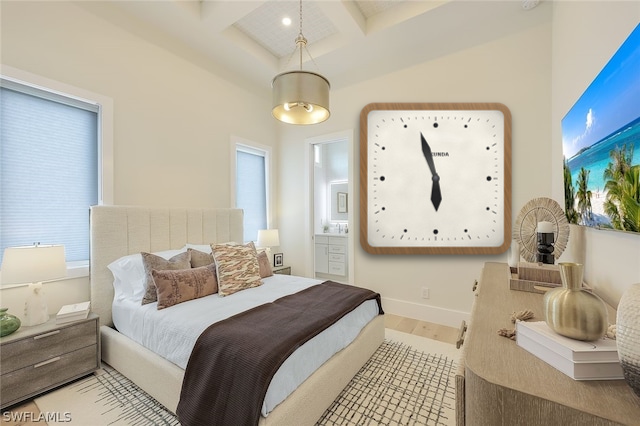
5:57
